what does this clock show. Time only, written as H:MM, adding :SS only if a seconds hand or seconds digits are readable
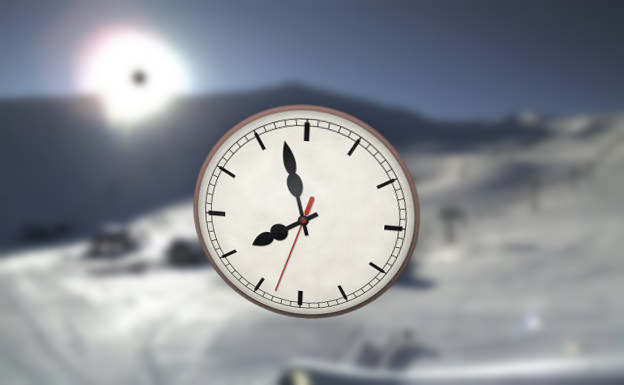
7:57:33
